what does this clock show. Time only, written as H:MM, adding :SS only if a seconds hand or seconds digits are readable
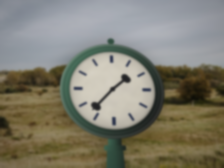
1:37
